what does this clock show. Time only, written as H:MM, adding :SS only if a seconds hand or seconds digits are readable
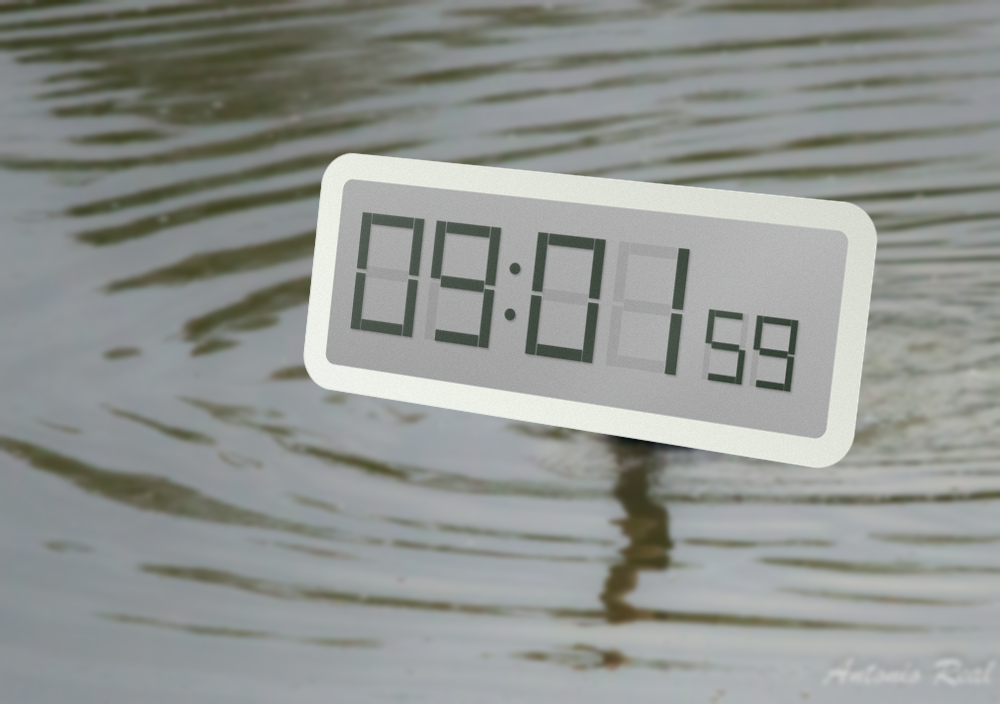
9:01:59
